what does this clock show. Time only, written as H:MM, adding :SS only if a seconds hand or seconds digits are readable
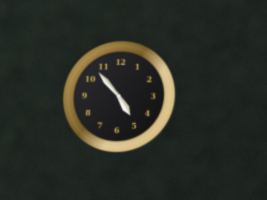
4:53
